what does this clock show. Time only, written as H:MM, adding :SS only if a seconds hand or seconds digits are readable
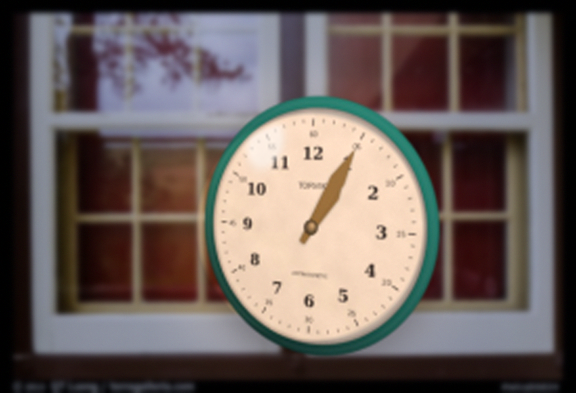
1:05
